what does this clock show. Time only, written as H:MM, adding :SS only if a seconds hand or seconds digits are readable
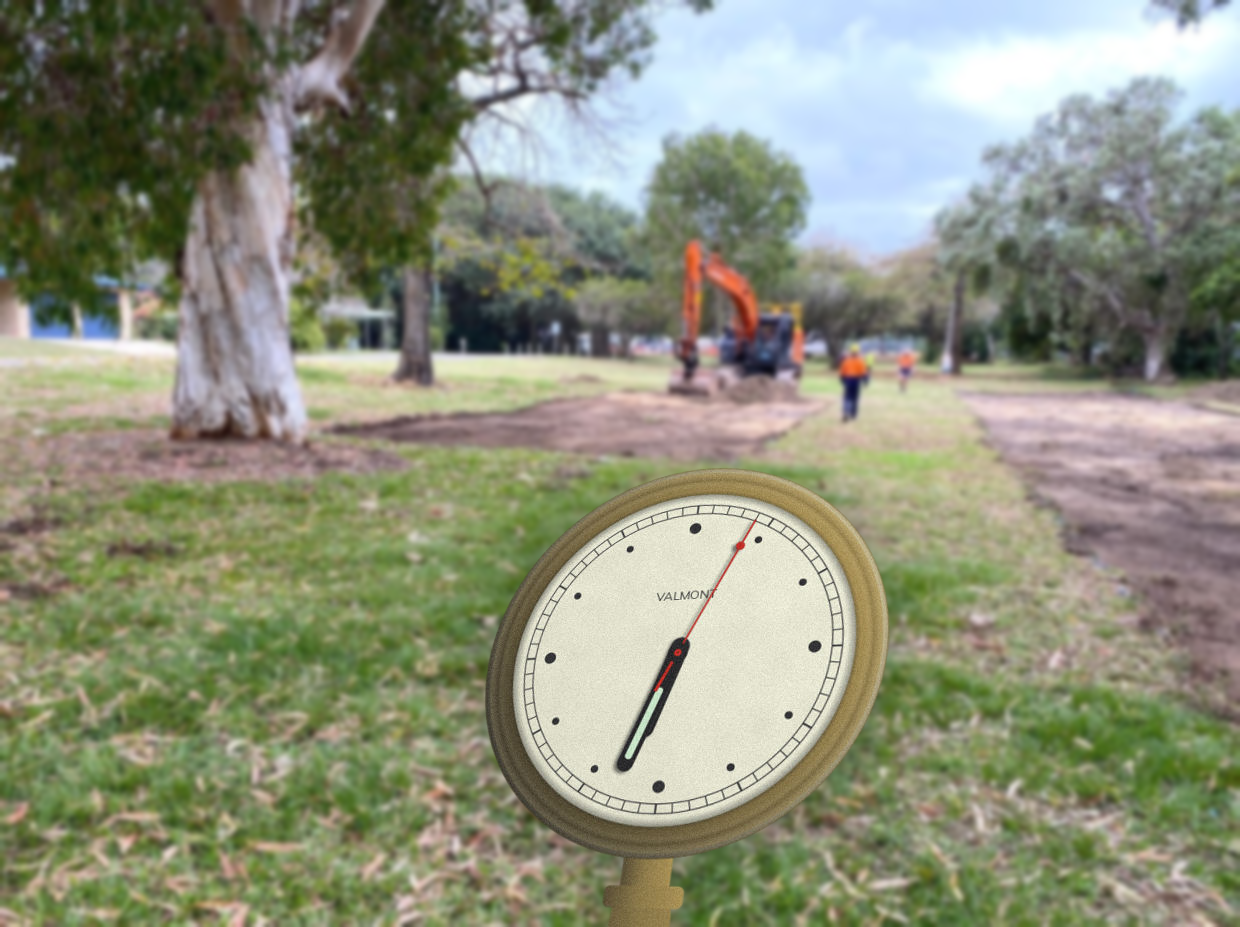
6:33:04
